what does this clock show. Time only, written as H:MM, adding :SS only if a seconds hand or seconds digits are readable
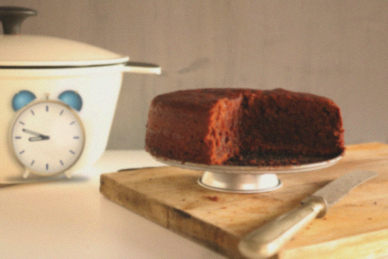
8:48
